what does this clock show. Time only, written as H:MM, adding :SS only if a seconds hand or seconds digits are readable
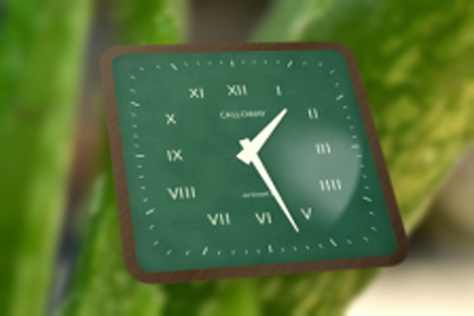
1:27
